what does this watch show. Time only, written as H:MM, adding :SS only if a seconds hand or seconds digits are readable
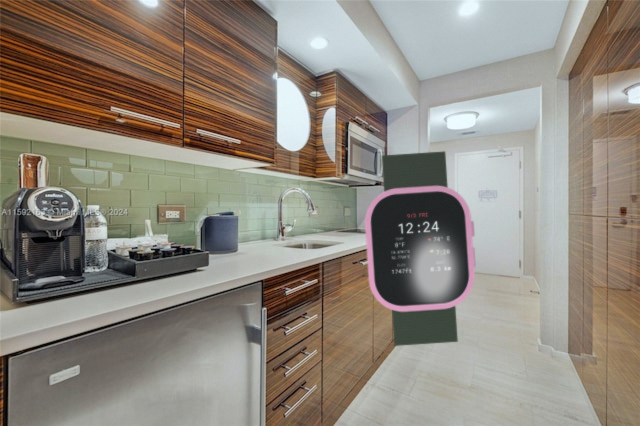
12:24
